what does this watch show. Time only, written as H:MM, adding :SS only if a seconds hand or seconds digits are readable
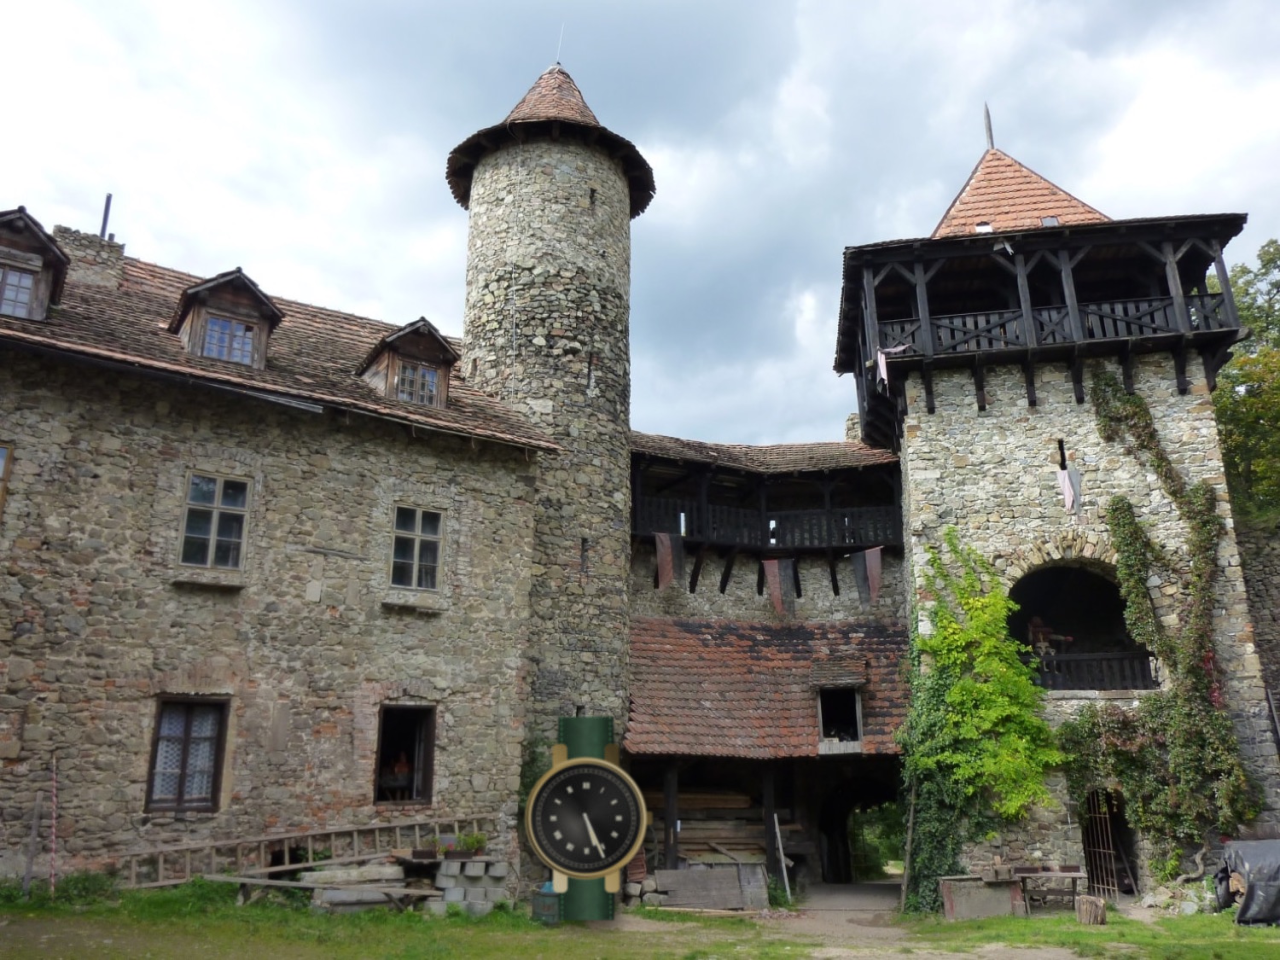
5:26
